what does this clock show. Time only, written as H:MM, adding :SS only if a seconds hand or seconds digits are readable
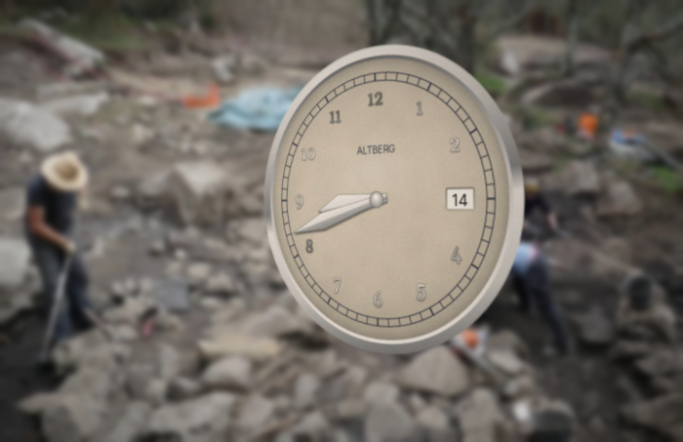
8:42
